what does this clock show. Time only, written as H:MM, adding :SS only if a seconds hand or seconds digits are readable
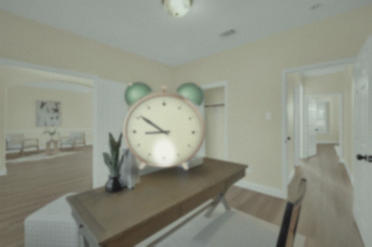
8:51
